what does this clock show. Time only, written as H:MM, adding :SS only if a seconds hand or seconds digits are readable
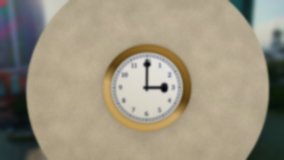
3:00
